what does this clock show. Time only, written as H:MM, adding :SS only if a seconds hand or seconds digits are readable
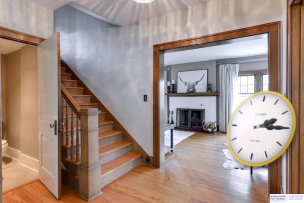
2:15
